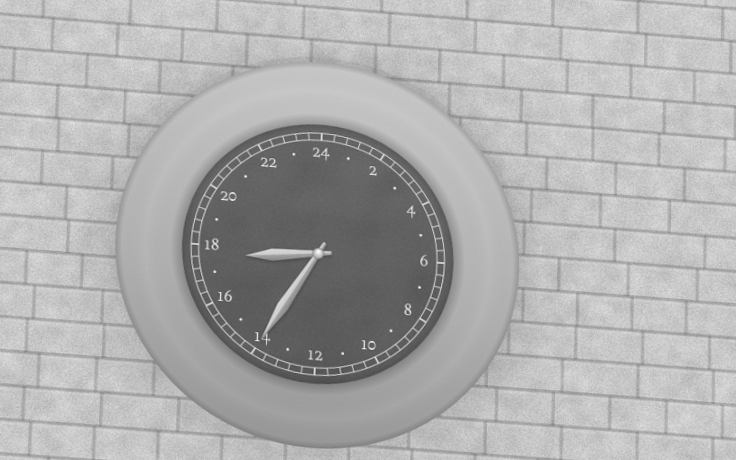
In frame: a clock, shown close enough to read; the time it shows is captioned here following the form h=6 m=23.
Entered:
h=17 m=35
